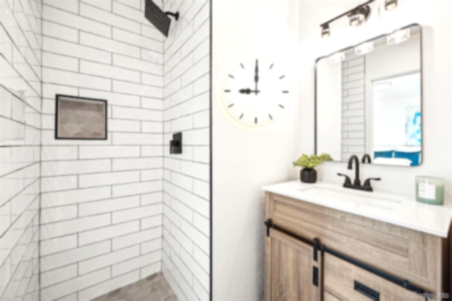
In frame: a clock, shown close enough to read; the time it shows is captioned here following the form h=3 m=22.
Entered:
h=9 m=0
